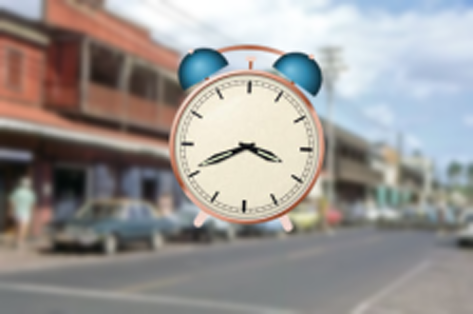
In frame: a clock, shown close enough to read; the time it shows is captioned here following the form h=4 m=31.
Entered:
h=3 m=41
